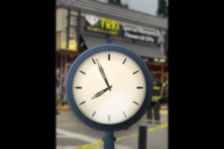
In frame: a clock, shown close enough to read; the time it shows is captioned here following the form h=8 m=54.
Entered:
h=7 m=56
